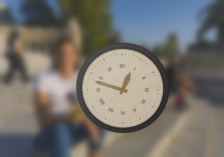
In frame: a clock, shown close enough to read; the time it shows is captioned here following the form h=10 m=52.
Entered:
h=12 m=48
